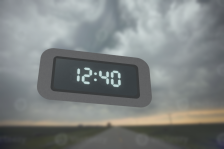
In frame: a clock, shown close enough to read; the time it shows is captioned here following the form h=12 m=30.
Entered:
h=12 m=40
